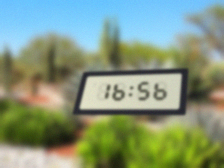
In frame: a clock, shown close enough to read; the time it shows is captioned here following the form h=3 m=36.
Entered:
h=16 m=56
